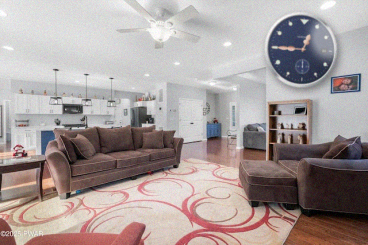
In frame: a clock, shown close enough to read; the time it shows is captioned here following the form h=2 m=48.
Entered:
h=12 m=45
